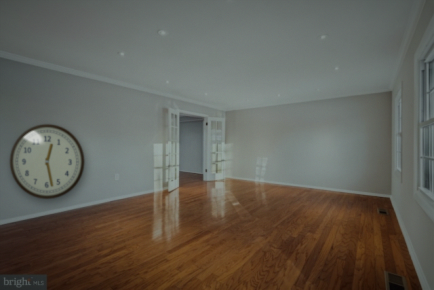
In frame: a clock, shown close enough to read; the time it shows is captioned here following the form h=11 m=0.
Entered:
h=12 m=28
